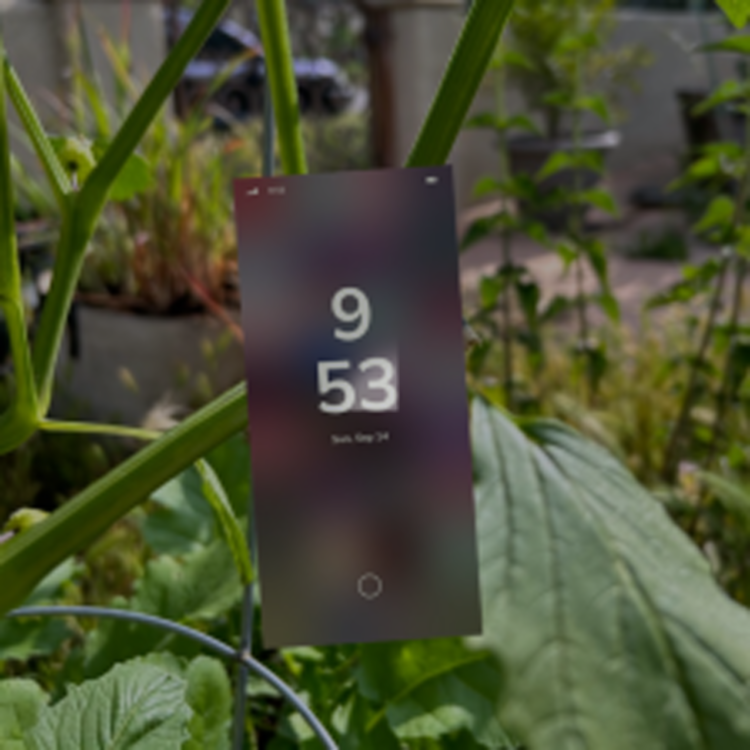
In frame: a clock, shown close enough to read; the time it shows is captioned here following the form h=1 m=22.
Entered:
h=9 m=53
